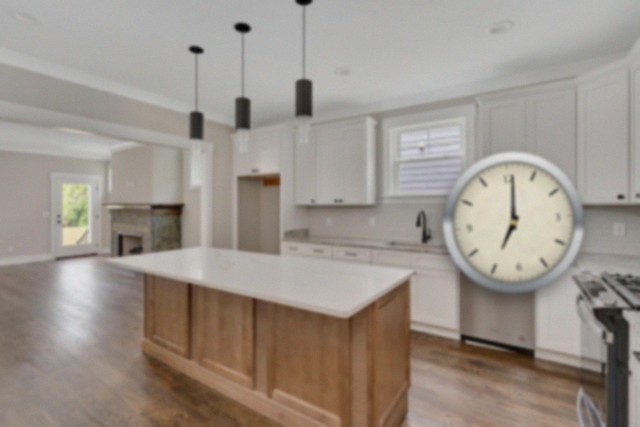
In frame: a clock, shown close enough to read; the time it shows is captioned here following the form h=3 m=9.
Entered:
h=7 m=1
